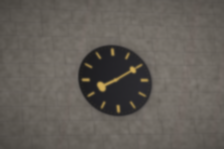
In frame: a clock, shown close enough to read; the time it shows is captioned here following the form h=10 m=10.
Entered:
h=8 m=10
